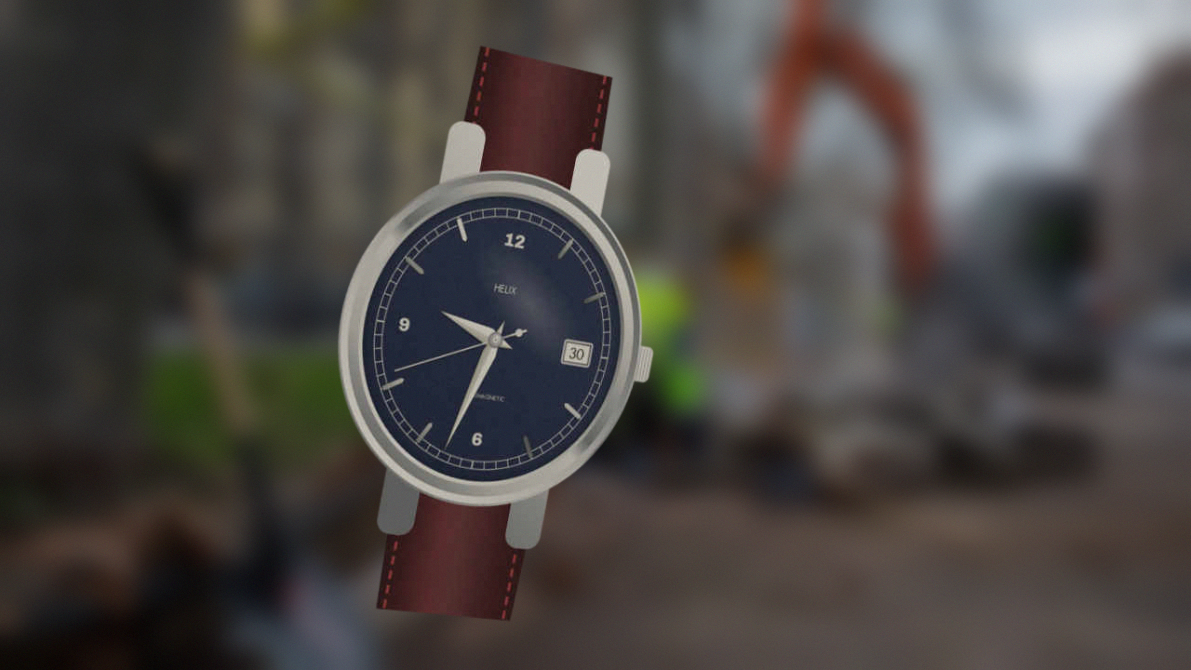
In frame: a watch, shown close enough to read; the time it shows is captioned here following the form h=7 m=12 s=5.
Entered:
h=9 m=32 s=41
